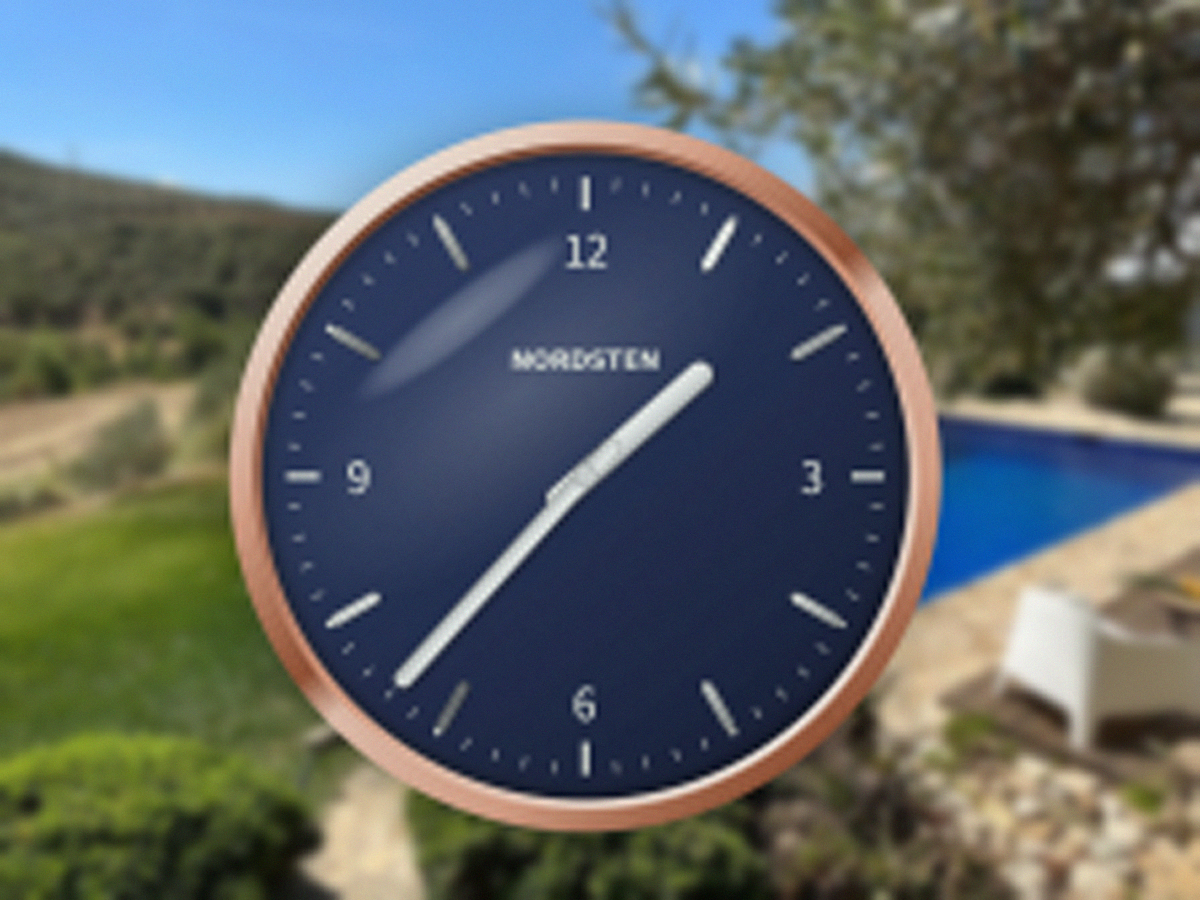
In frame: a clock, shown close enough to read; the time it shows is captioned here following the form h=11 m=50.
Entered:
h=1 m=37
